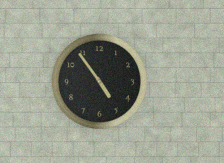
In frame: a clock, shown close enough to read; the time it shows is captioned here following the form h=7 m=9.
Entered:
h=4 m=54
